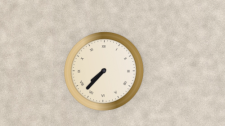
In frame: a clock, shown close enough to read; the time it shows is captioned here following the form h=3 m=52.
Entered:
h=7 m=37
